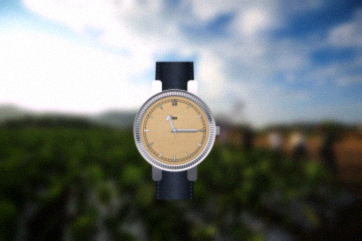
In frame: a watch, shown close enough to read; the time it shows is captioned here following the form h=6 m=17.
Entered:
h=11 m=15
